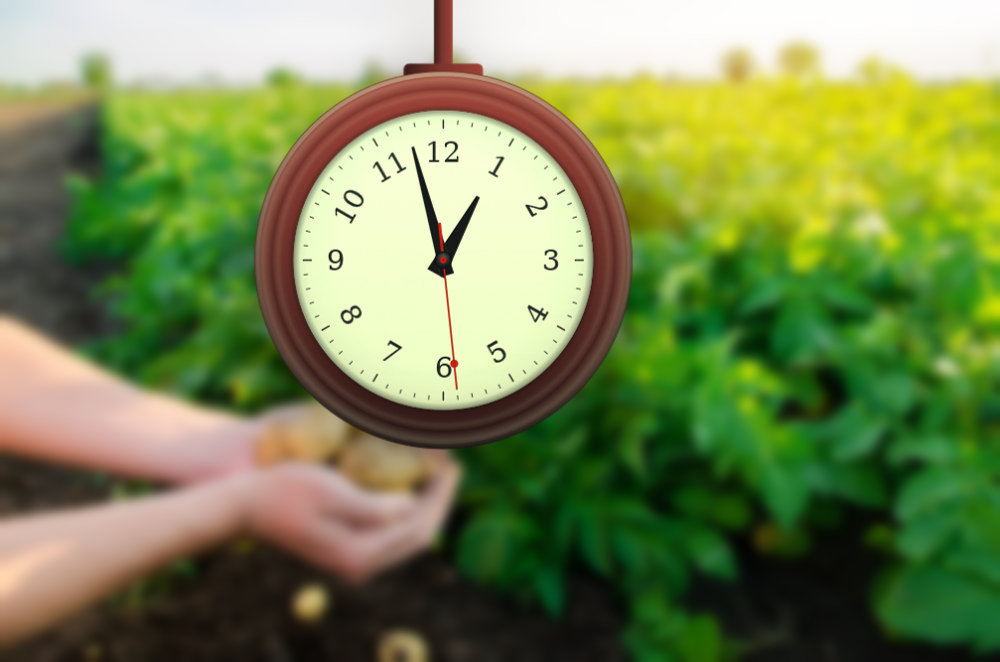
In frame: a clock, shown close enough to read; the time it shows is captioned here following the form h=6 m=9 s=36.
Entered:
h=12 m=57 s=29
